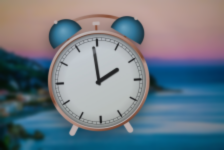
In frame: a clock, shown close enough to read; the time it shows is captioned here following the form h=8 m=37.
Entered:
h=1 m=59
